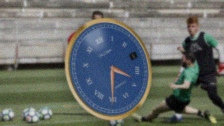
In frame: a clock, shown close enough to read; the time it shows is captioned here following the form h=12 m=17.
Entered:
h=4 m=35
